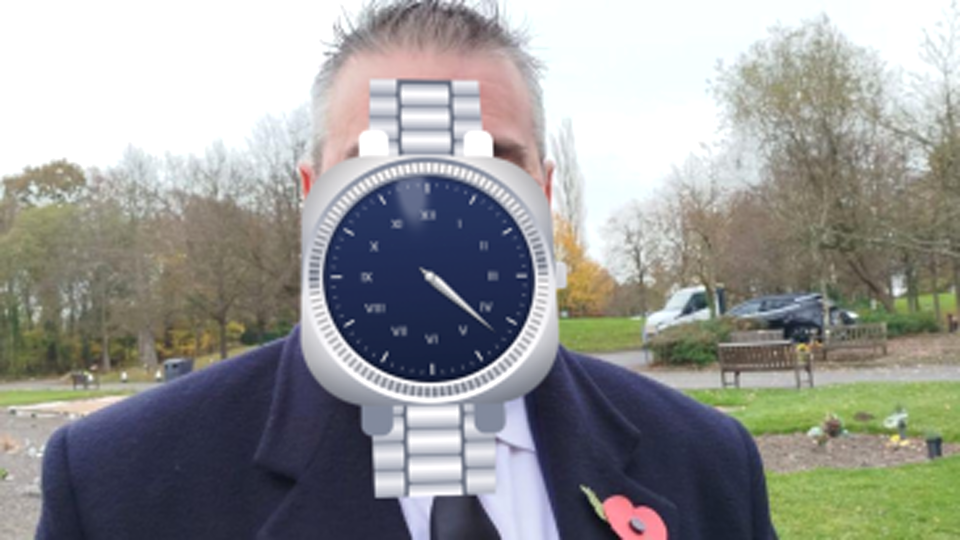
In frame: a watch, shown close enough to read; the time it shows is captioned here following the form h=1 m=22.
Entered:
h=4 m=22
